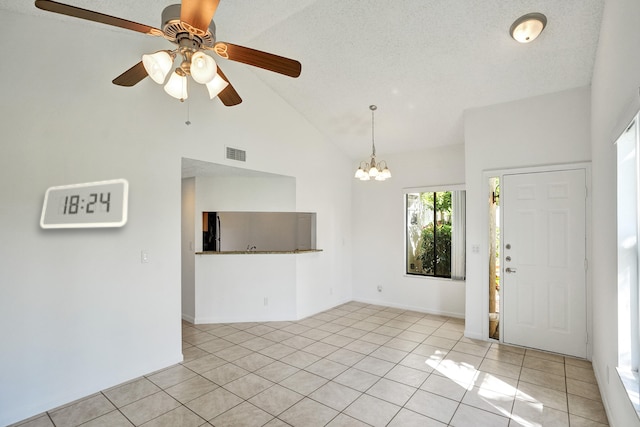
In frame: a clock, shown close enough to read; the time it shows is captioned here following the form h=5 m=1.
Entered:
h=18 m=24
